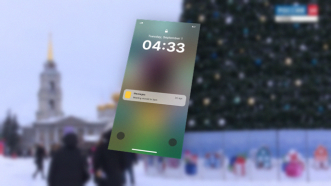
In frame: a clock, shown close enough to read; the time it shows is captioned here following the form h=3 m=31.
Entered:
h=4 m=33
